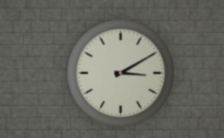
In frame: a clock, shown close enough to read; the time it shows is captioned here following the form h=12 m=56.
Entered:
h=3 m=10
